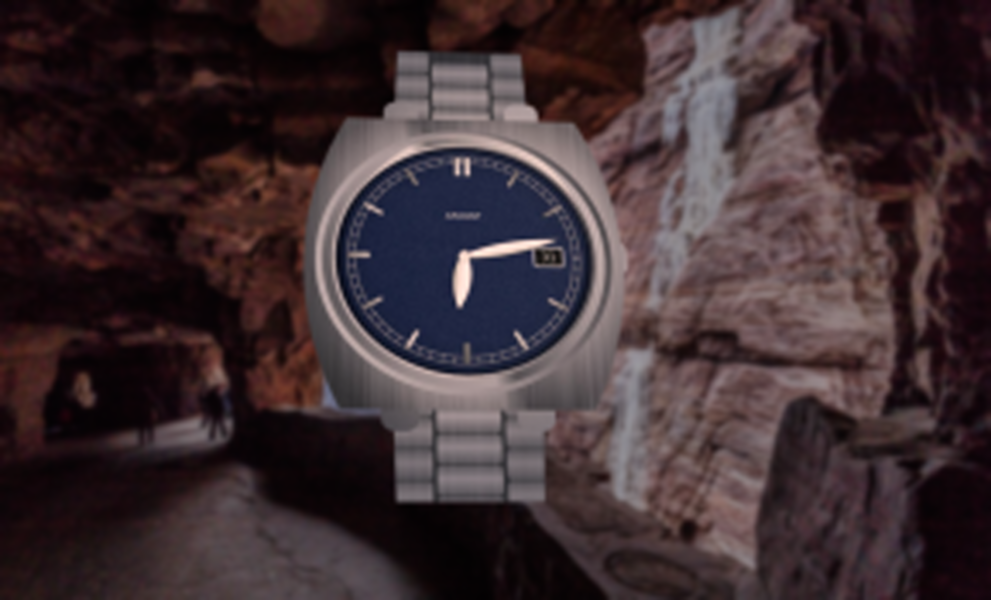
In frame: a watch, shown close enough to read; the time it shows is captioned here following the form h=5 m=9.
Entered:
h=6 m=13
